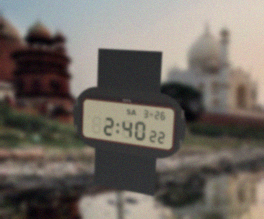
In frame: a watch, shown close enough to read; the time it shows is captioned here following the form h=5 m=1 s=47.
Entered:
h=2 m=40 s=22
